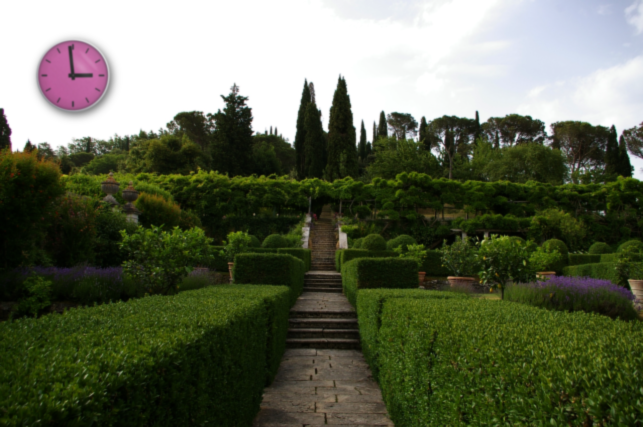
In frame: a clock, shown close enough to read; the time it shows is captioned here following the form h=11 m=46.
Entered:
h=2 m=59
